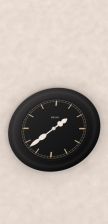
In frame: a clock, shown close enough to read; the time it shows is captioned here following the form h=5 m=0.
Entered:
h=1 m=38
